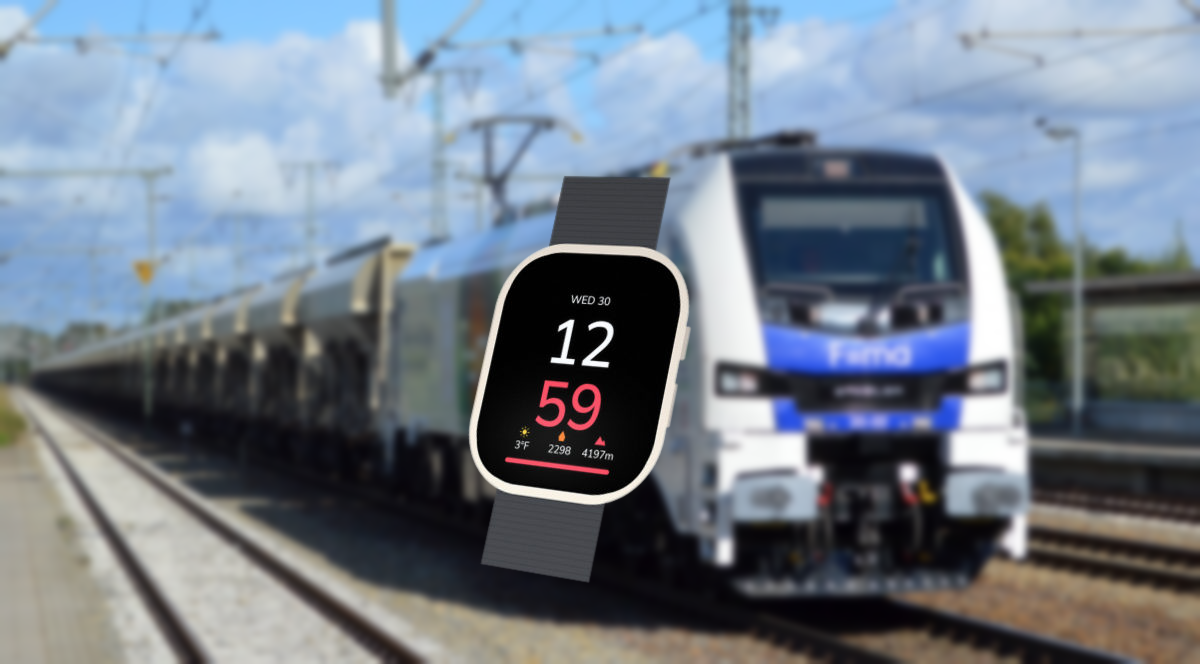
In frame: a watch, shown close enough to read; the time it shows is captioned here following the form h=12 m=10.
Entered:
h=12 m=59
